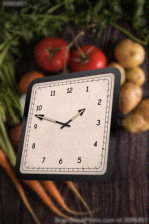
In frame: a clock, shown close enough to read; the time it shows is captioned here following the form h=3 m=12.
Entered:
h=1 m=48
